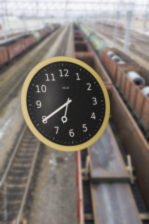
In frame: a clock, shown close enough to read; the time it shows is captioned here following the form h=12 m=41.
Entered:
h=6 m=40
